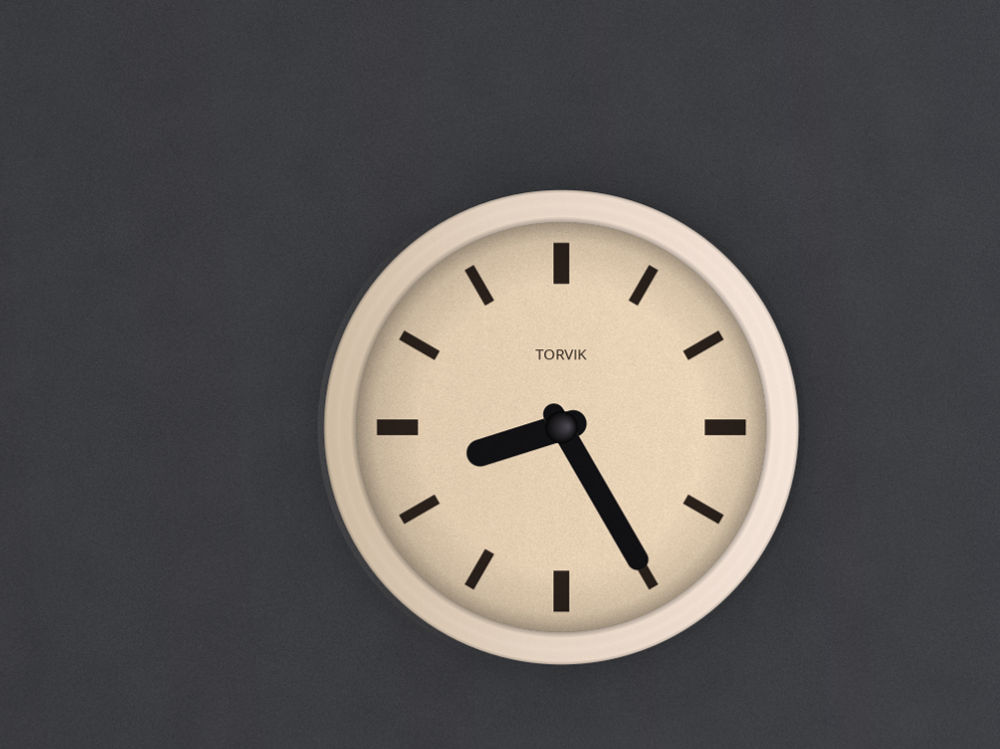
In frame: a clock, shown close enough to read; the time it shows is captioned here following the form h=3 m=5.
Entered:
h=8 m=25
